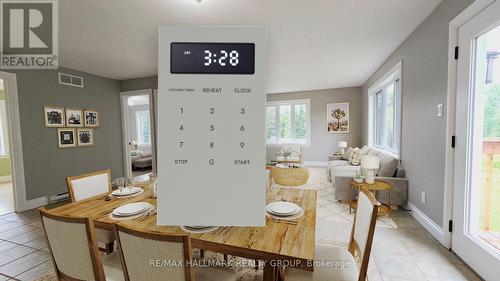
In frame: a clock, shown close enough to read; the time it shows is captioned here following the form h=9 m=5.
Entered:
h=3 m=28
